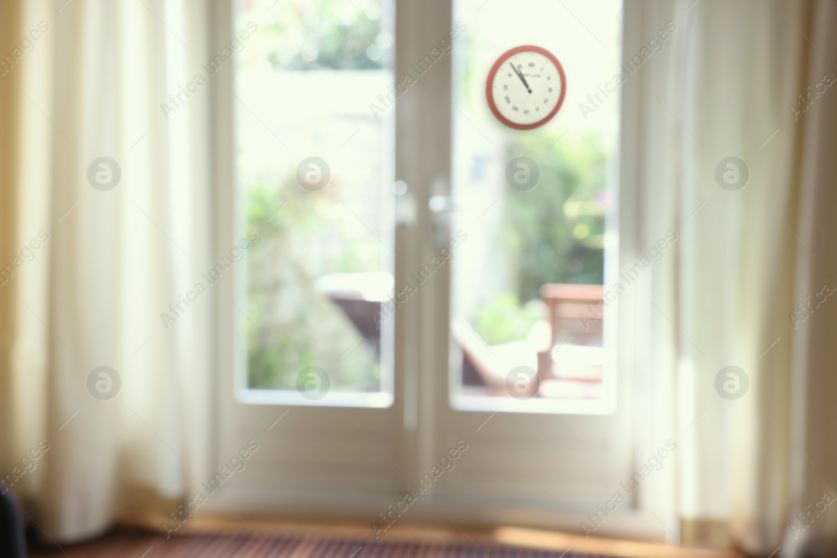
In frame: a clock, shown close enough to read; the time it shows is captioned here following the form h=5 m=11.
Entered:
h=10 m=53
